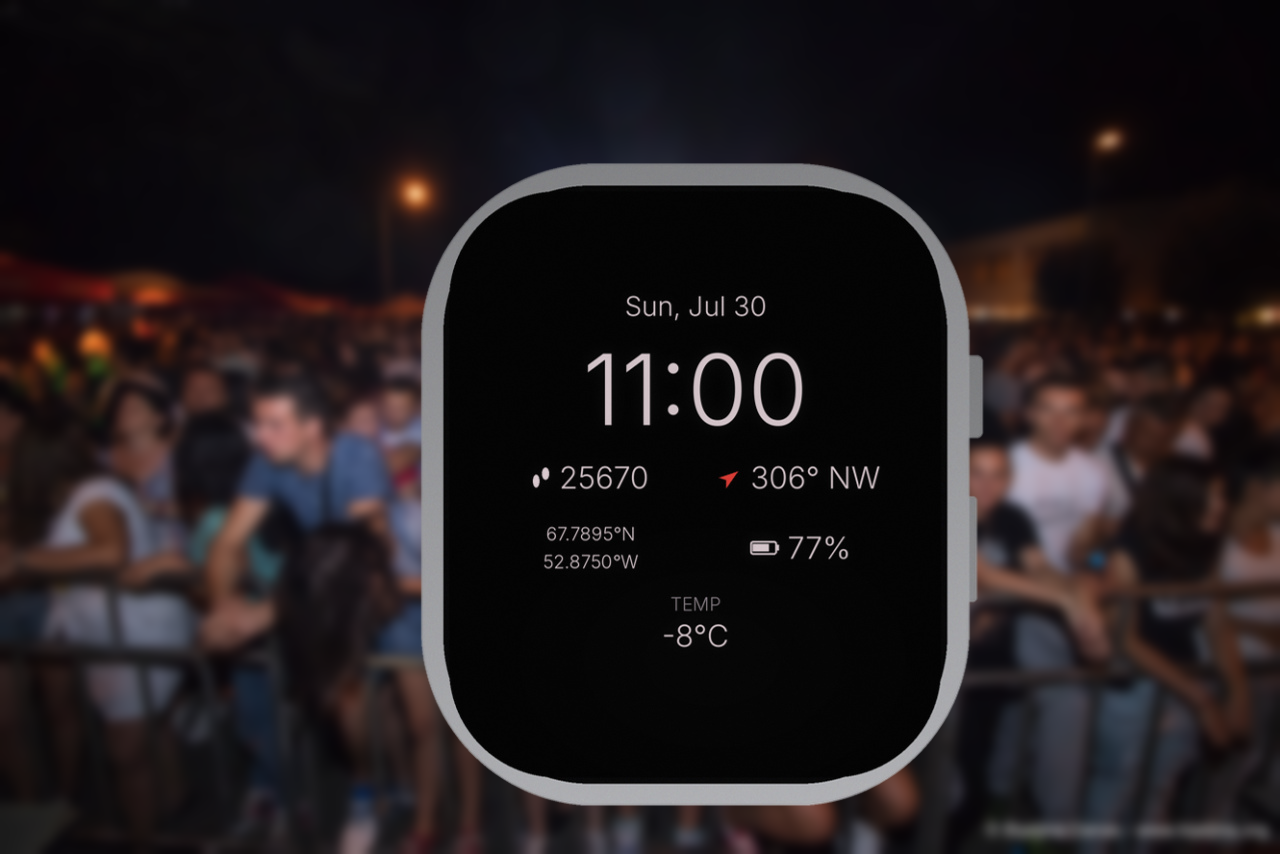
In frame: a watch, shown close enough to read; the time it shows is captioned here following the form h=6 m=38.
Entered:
h=11 m=0
